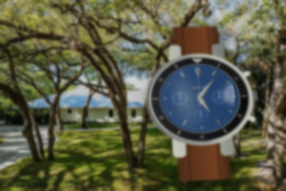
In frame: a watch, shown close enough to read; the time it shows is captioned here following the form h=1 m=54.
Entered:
h=5 m=6
